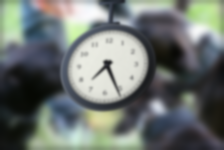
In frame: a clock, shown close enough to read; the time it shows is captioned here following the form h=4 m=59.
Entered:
h=7 m=26
